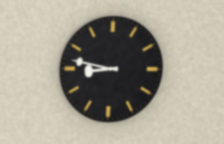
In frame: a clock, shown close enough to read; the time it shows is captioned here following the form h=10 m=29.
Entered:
h=8 m=47
